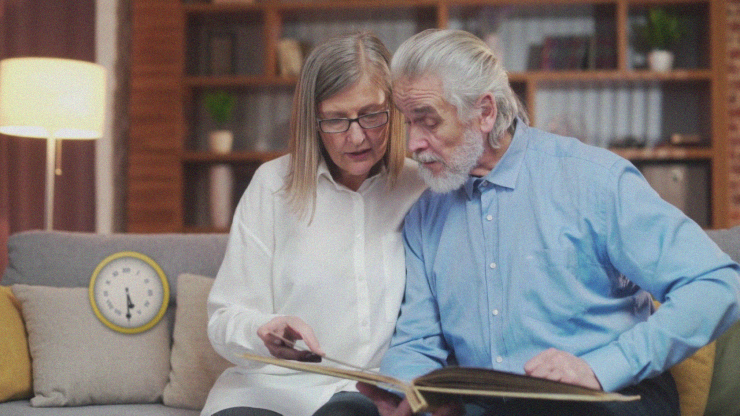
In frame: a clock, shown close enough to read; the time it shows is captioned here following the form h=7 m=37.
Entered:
h=5 m=30
